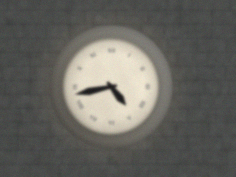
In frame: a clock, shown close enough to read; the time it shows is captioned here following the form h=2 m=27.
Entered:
h=4 m=43
